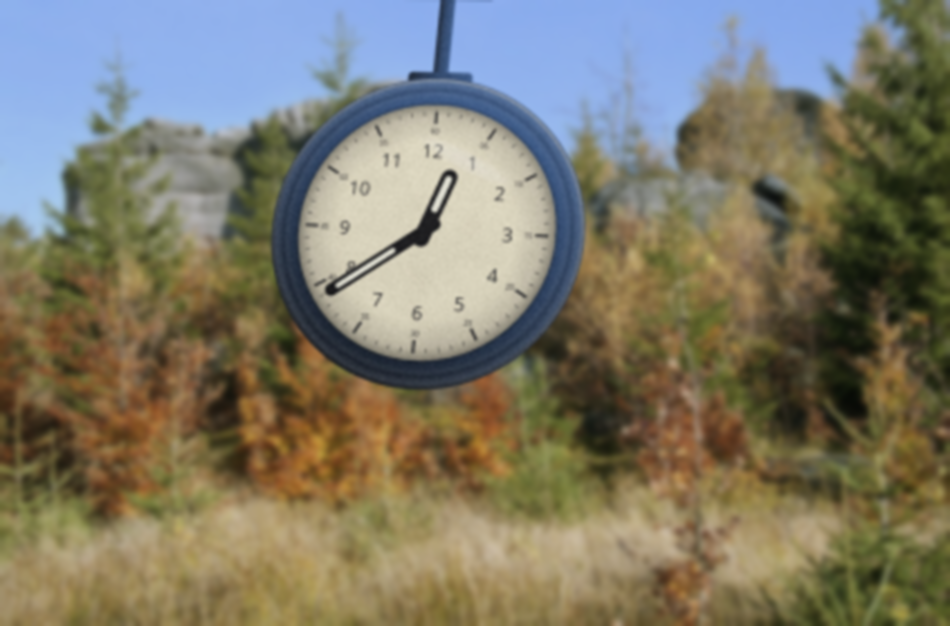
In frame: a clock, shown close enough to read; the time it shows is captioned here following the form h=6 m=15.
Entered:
h=12 m=39
